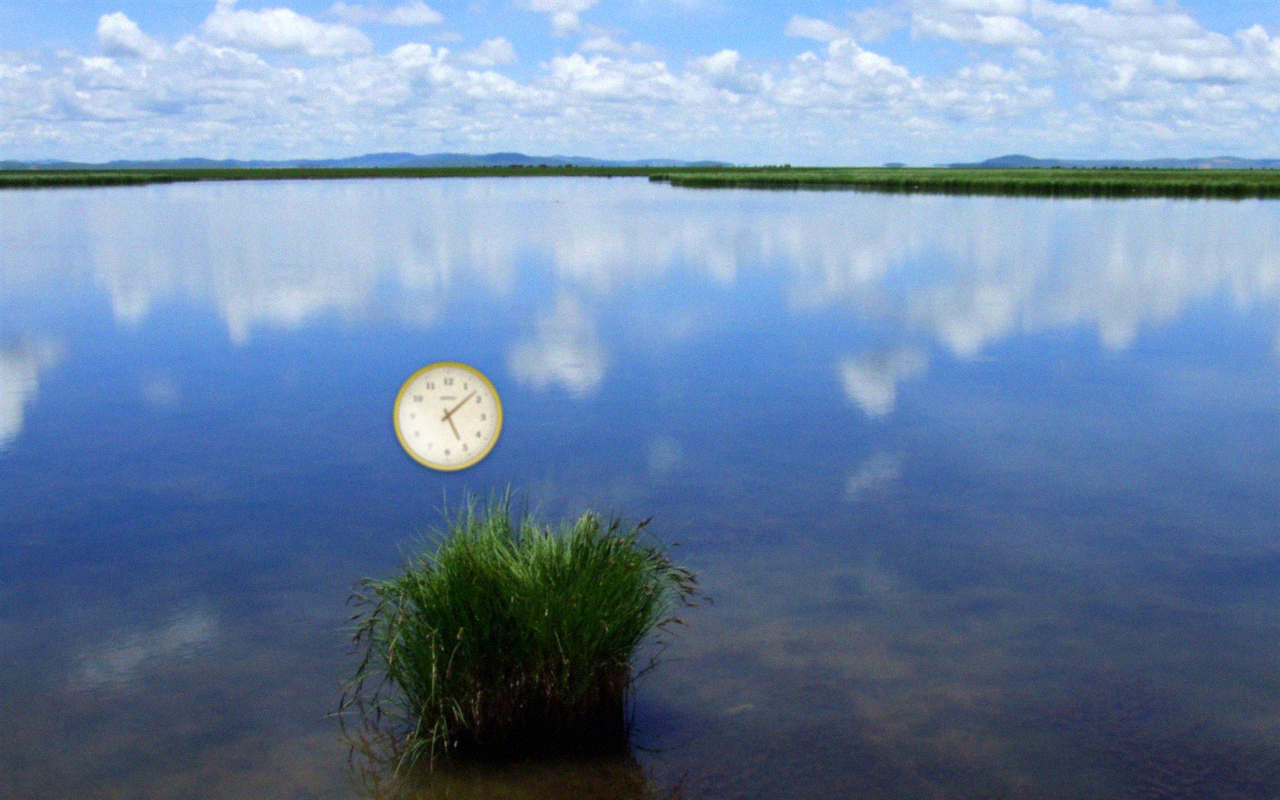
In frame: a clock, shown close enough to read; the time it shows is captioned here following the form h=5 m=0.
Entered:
h=5 m=8
